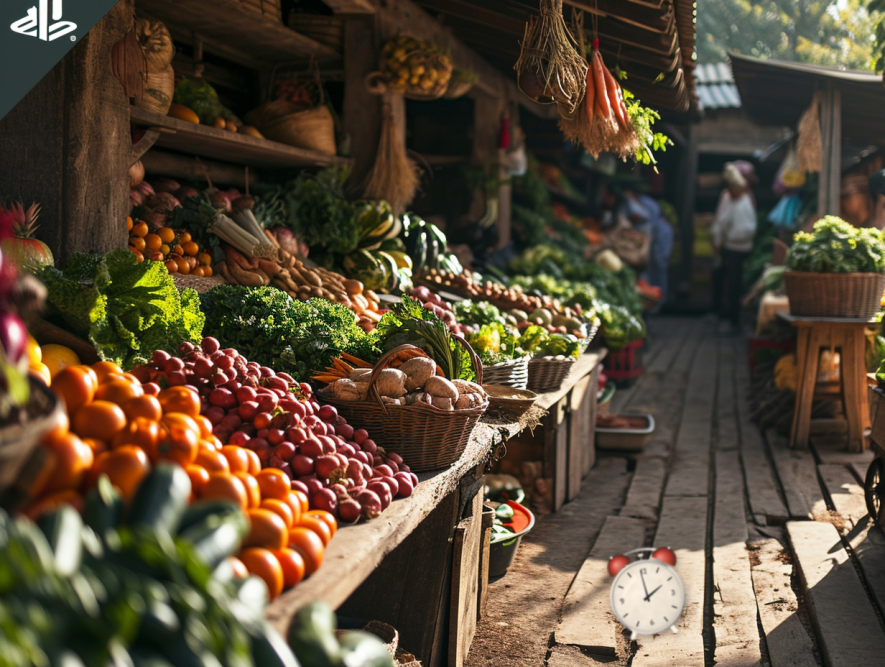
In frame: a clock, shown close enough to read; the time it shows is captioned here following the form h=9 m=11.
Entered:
h=1 m=59
